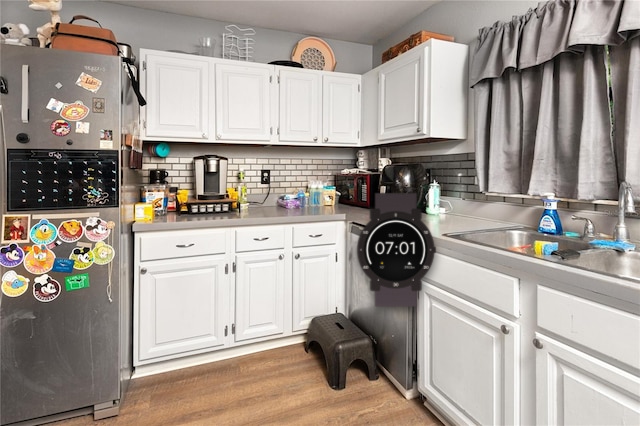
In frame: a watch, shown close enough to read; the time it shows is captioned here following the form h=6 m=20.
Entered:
h=7 m=1
